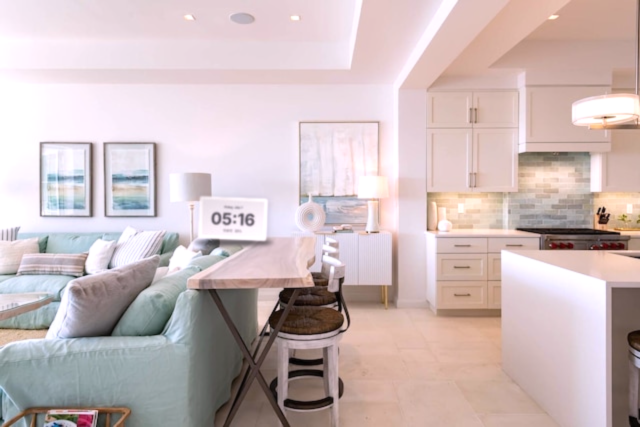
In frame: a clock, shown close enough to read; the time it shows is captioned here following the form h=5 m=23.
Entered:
h=5 m=16
